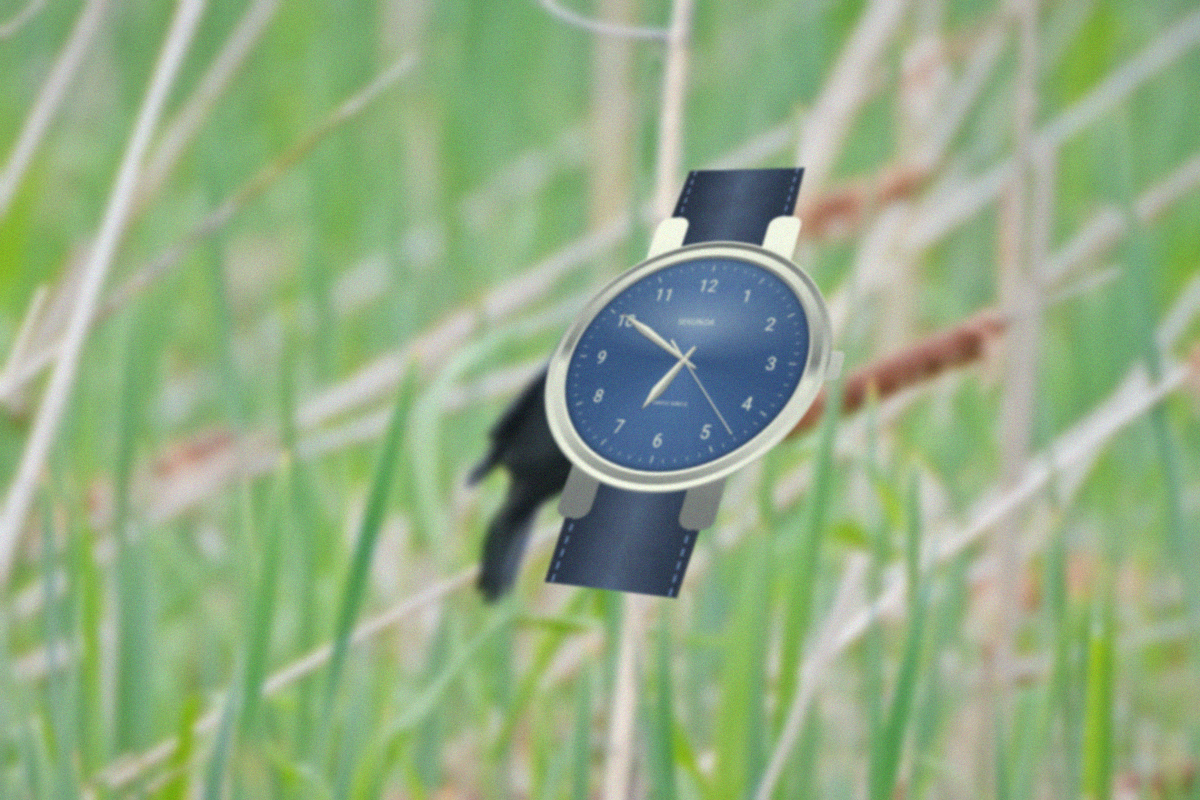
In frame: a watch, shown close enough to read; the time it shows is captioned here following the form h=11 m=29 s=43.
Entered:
h=6 m=50 s=23
